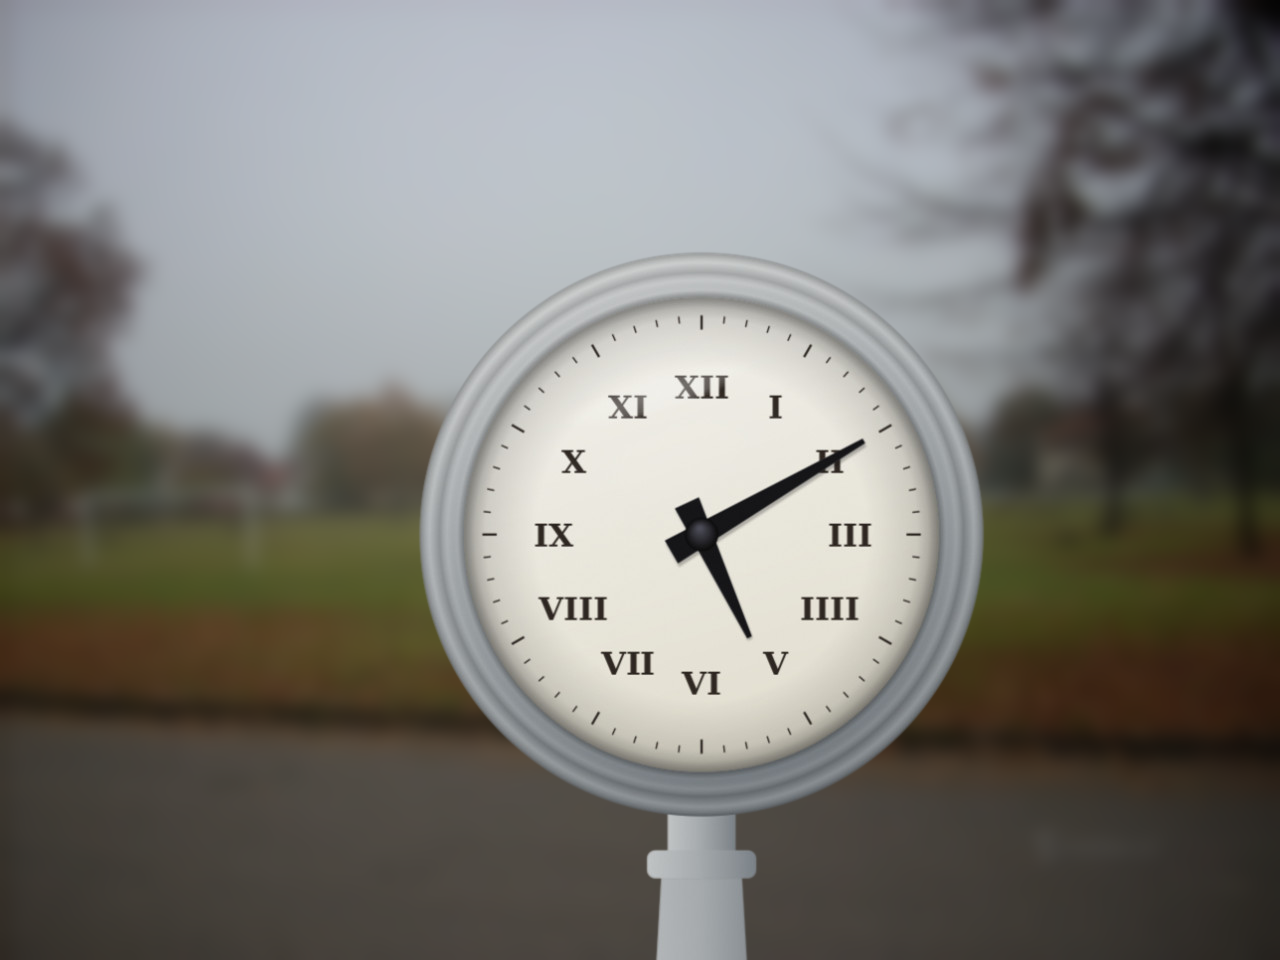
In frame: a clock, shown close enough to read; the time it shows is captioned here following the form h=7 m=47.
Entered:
h=5 m=10
